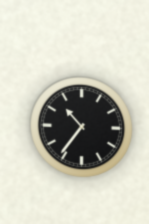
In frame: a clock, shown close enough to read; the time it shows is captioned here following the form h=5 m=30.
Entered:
h=10 m=36
